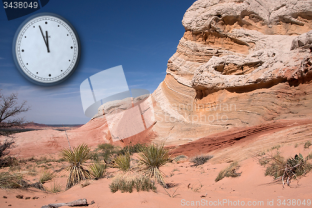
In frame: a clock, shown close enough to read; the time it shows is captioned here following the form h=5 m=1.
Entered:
h=11 m=57
